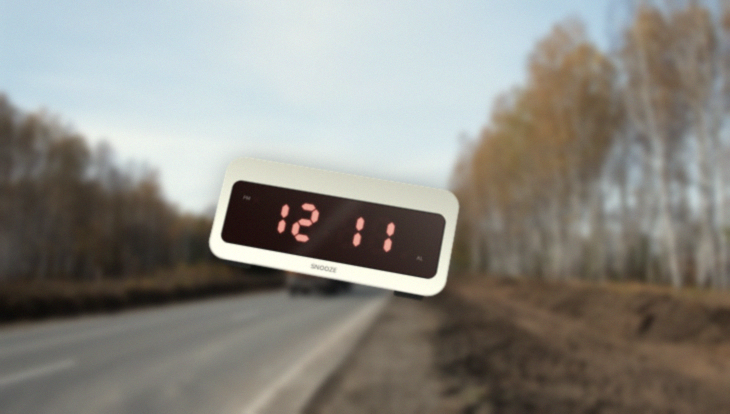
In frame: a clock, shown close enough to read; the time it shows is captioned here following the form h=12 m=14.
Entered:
h=12 m=11
